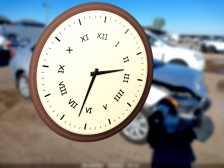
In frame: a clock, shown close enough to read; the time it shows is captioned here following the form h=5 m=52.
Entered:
h=2 m=32
